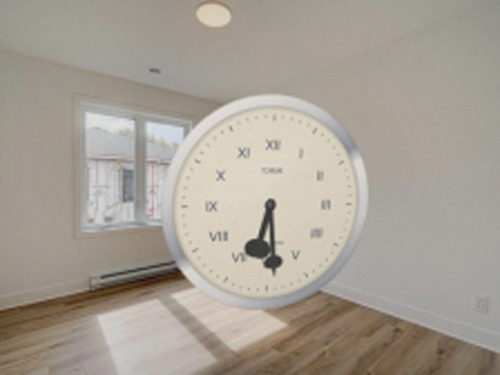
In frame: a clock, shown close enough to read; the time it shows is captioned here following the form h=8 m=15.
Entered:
h=6 m=29
